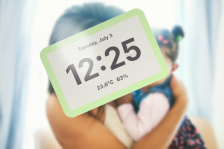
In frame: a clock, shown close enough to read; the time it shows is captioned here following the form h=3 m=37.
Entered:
h=12 m=25
